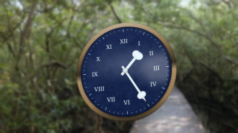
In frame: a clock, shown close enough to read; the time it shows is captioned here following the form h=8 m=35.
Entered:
h=1 m=25
